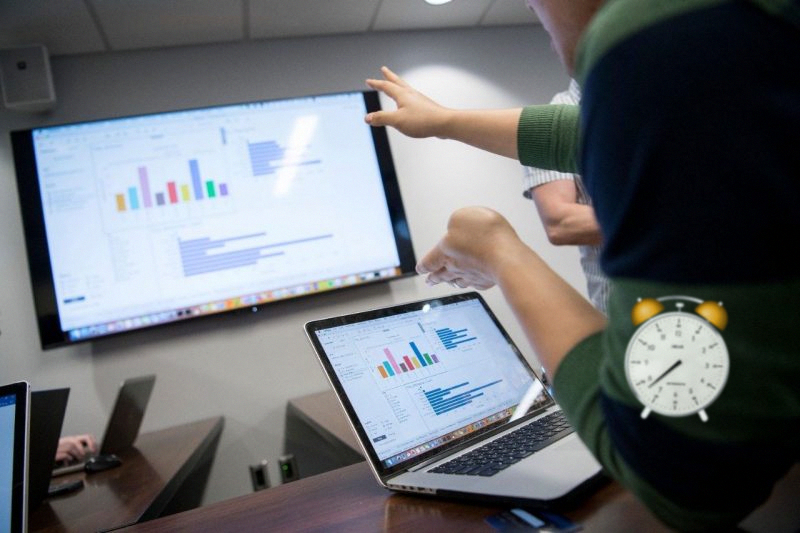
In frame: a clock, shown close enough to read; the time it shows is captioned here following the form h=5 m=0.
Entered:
h=7 m=38
